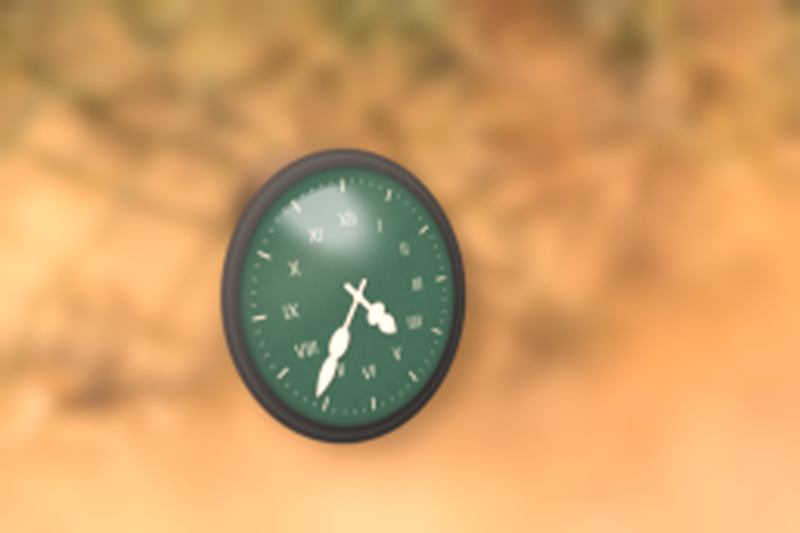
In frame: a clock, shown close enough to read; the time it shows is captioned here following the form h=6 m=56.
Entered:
h=4 m=36
